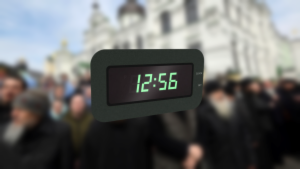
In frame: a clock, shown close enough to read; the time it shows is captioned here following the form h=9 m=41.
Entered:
h=12 m=56
